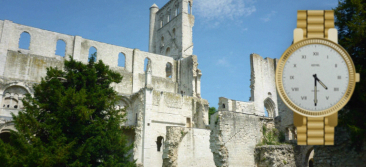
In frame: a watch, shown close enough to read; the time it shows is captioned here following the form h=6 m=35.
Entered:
h=4 m=30
